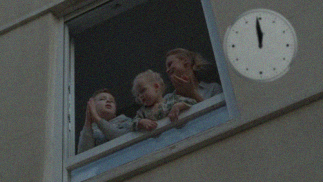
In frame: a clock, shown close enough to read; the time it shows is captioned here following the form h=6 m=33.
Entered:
h=11 m=59
